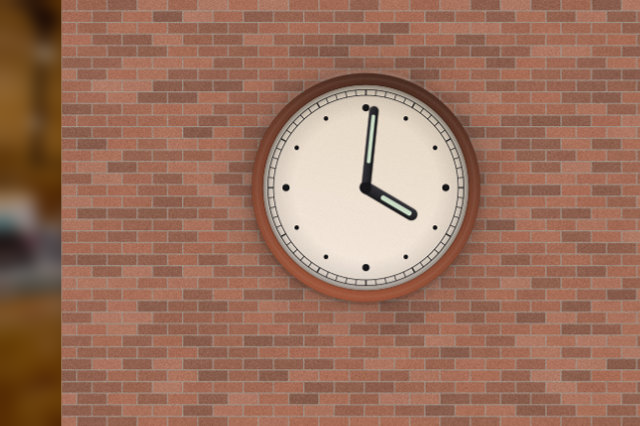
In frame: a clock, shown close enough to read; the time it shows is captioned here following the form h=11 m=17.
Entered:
h=4 m=1
